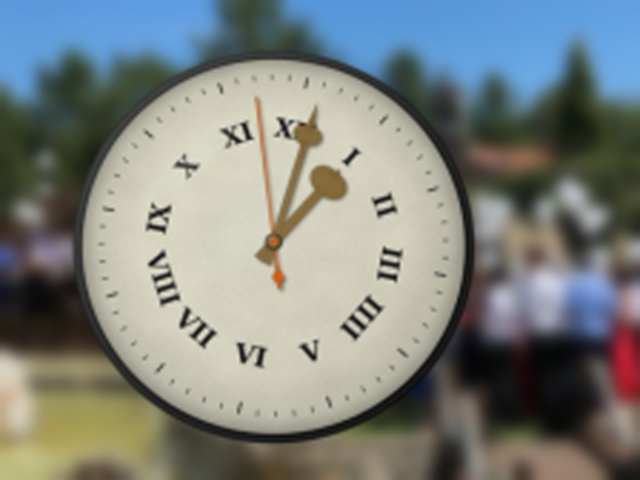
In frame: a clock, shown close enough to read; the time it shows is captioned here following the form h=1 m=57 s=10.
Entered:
h=1 m=0 s=57
